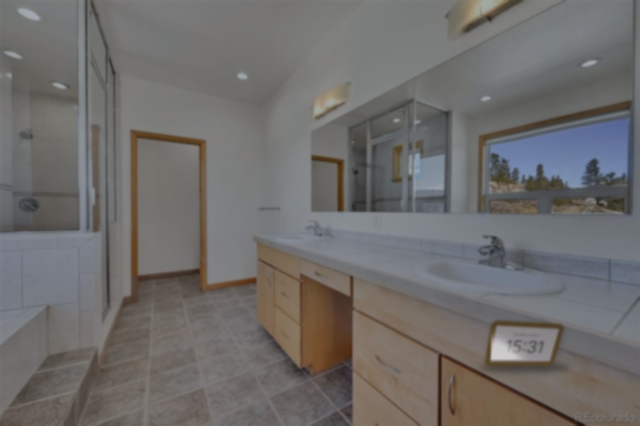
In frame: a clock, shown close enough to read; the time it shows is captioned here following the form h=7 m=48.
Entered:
h=15 m=31
